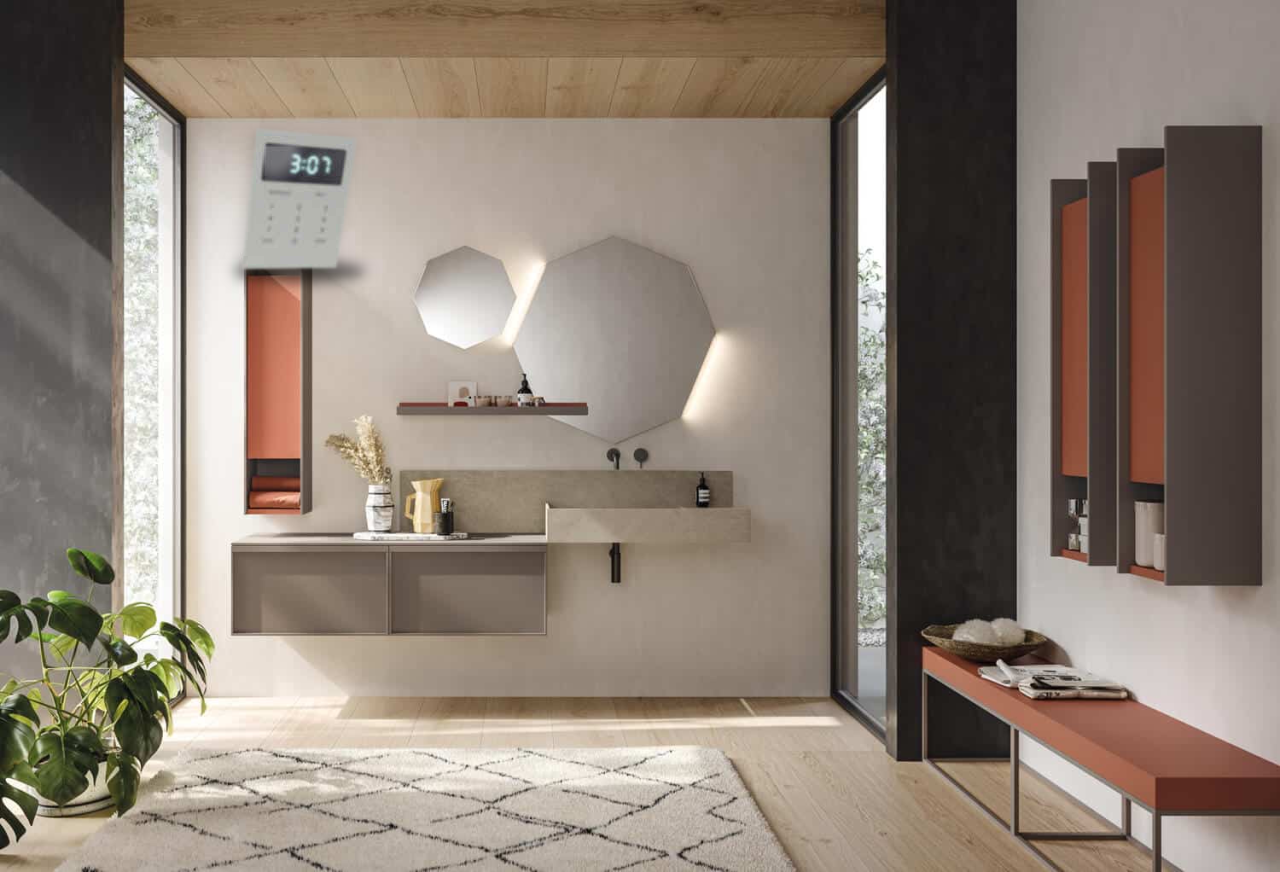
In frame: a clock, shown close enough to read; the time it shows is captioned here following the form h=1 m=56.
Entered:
h=3 m=7
